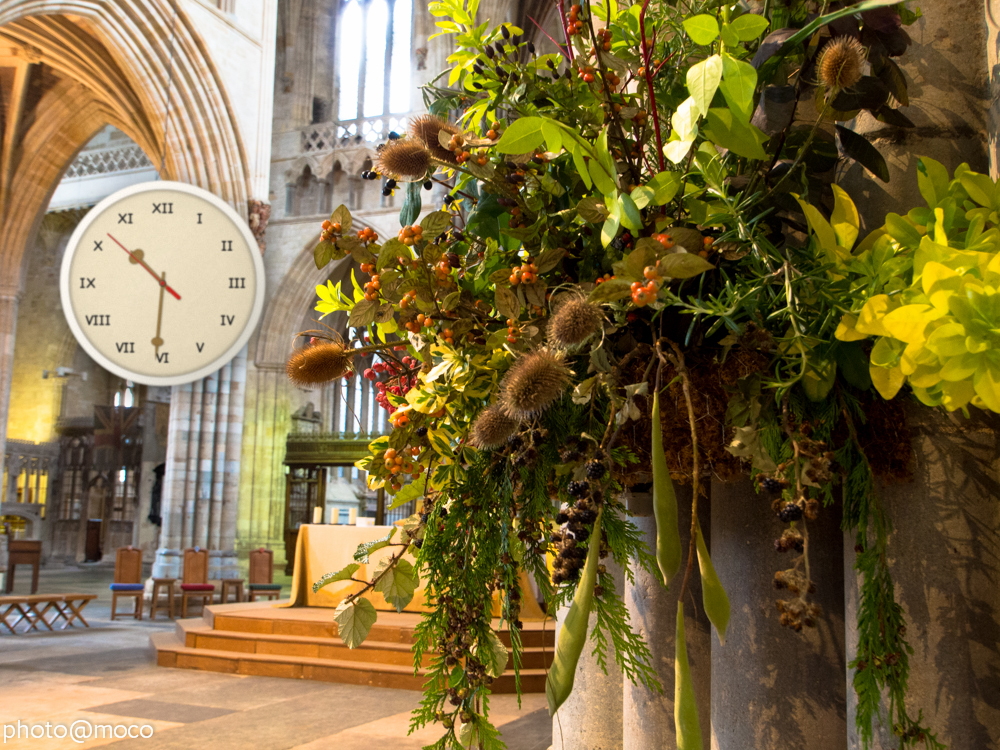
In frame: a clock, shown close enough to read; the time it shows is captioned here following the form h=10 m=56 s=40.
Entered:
h=10 m=30 s=52
